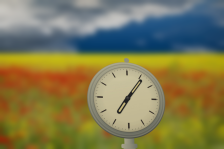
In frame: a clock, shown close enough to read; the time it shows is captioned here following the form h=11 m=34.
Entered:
h=7 m=6
